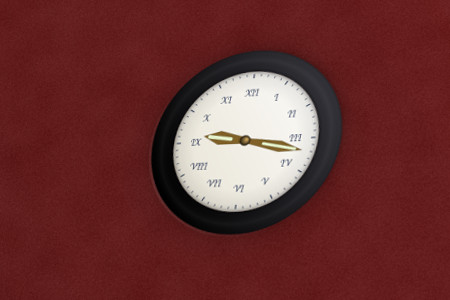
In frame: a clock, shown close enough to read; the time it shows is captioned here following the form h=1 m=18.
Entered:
h=9 m=17
